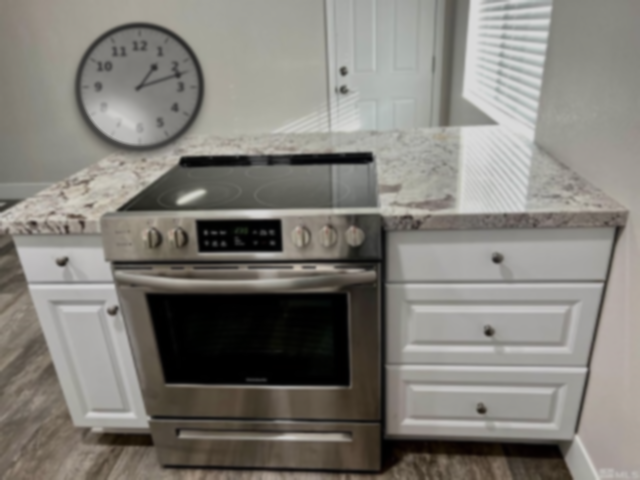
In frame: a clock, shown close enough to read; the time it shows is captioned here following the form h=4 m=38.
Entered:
h=1 m=12
